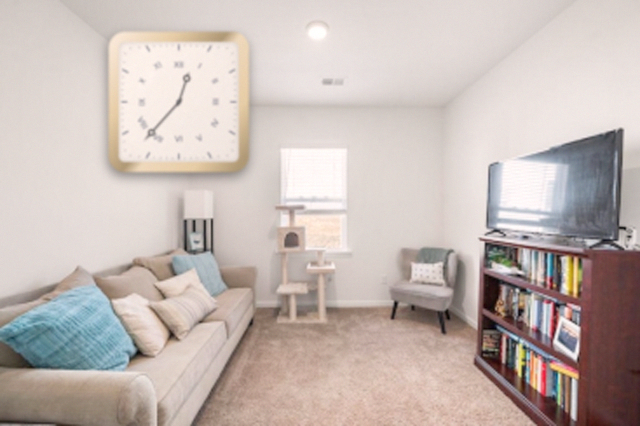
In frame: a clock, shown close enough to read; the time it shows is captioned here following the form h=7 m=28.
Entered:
h=12 m=37
